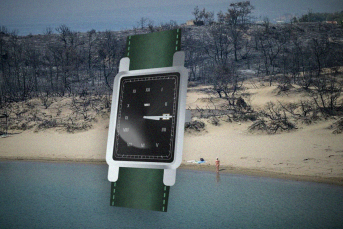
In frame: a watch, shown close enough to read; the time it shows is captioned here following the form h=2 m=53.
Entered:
h=3 m=15
